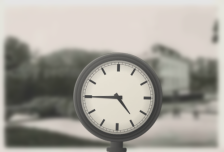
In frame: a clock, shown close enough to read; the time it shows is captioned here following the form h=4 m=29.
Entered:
h=4 m=45
